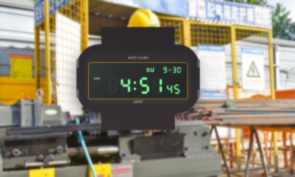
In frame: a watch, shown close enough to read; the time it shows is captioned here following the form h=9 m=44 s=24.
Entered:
h=4 m=51 s=45
